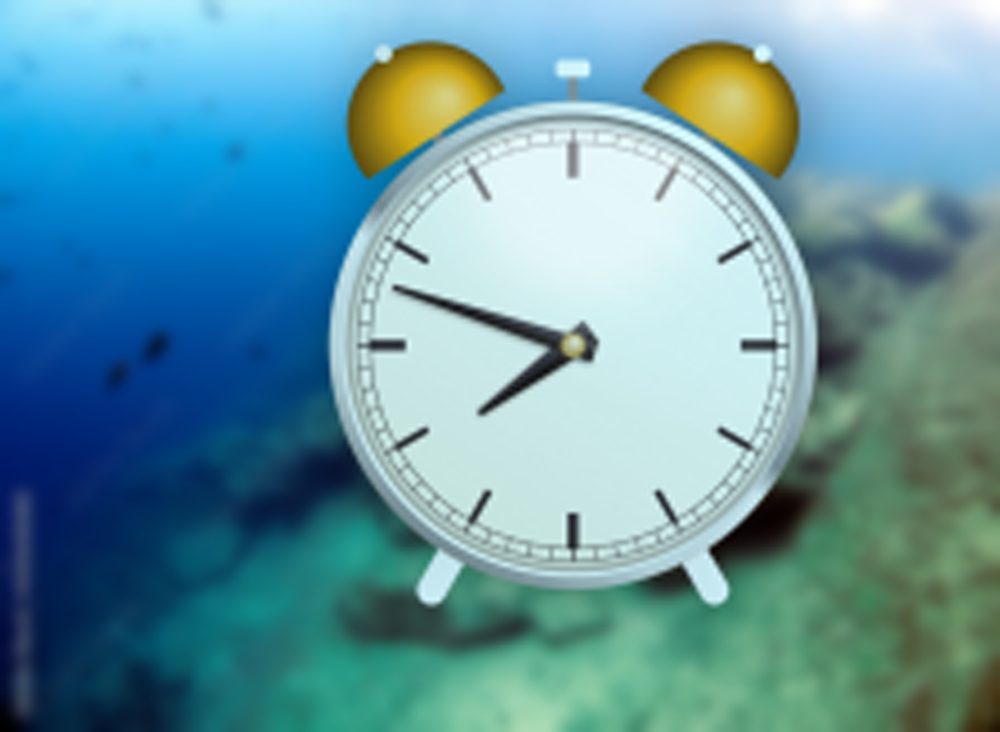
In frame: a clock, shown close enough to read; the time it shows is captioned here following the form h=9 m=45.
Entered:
h=7 m=48
